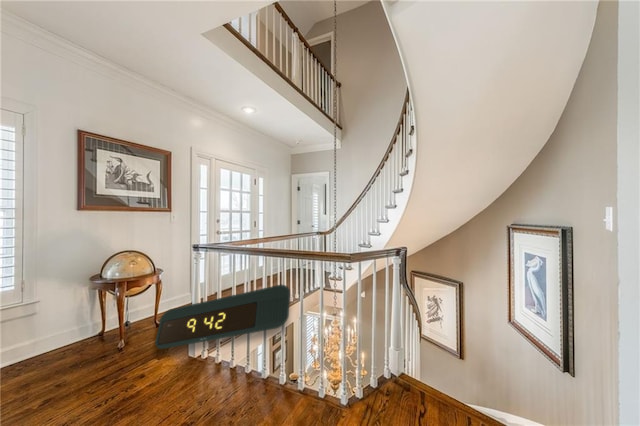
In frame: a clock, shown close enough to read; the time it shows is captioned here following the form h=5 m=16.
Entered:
h=9 m=42
